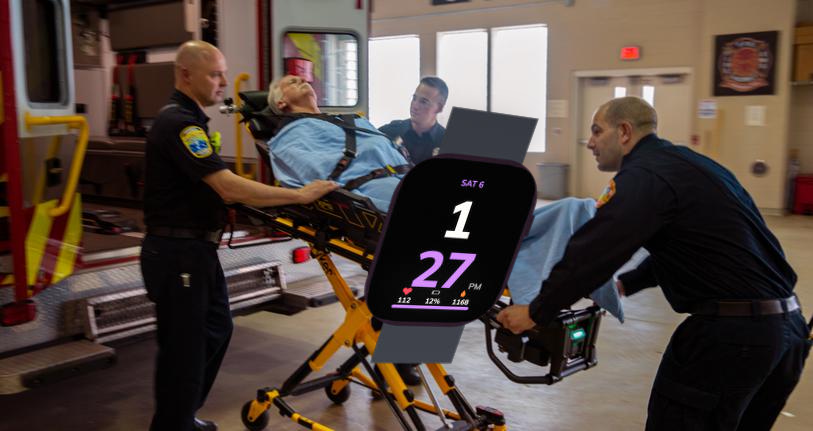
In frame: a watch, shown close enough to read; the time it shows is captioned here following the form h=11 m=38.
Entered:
h=1 m=27
